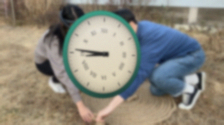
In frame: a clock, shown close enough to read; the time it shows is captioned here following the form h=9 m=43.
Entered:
h=8 m=46
